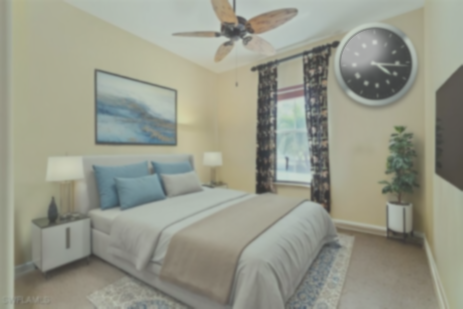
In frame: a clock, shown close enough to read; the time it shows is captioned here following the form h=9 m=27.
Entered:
h=4 m=16
